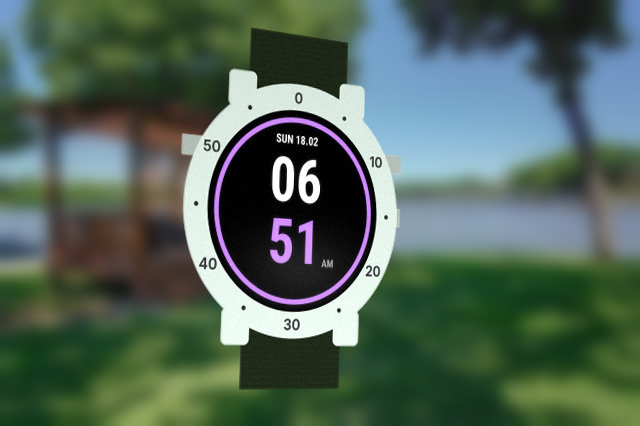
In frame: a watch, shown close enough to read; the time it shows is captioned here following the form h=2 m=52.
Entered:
h=6 m=51
